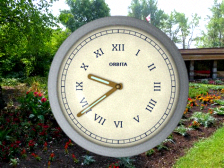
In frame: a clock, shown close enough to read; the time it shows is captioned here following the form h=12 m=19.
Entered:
h=9 m=39
